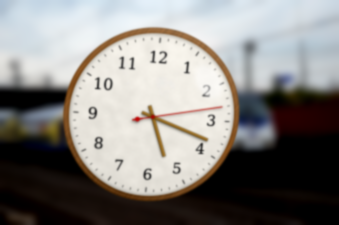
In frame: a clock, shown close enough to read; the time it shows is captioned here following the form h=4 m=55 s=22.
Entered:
h=5 m=18 s=13
